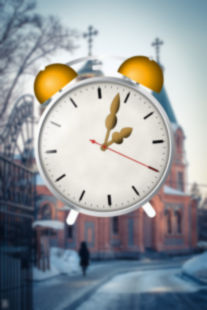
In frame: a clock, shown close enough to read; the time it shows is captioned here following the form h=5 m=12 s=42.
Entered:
h=2 m=3 s=20
